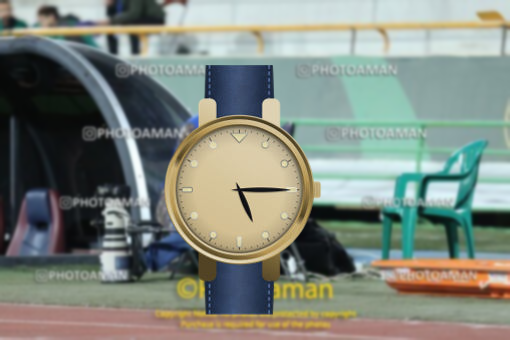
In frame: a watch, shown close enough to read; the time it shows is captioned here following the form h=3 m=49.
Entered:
h=5 m=15
